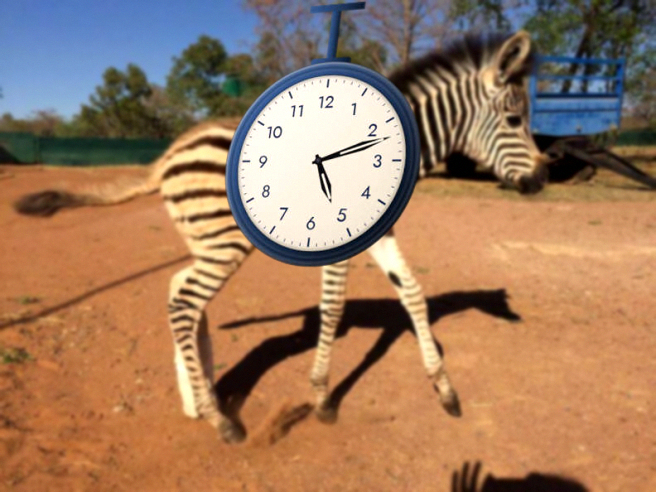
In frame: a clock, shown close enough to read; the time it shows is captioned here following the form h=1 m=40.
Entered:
h=5 m=12
